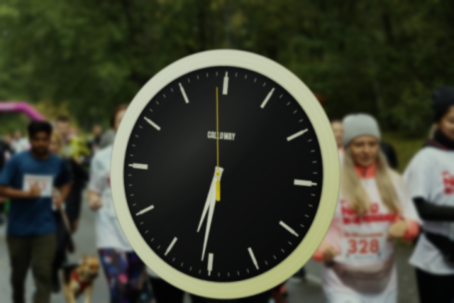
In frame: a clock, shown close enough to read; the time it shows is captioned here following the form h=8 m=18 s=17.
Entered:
h=6 m=30 s=59
